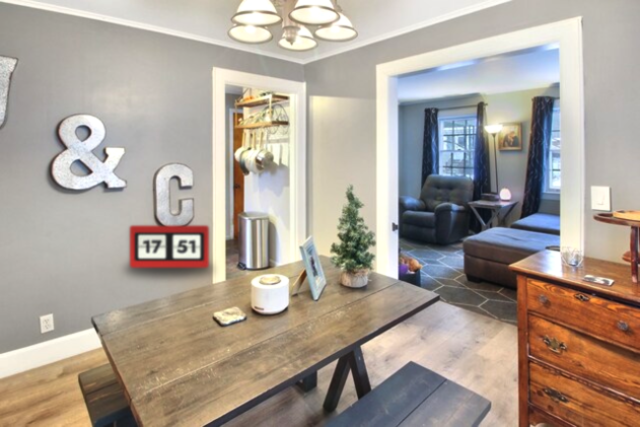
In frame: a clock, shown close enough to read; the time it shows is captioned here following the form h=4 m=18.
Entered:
h=17 m=51
